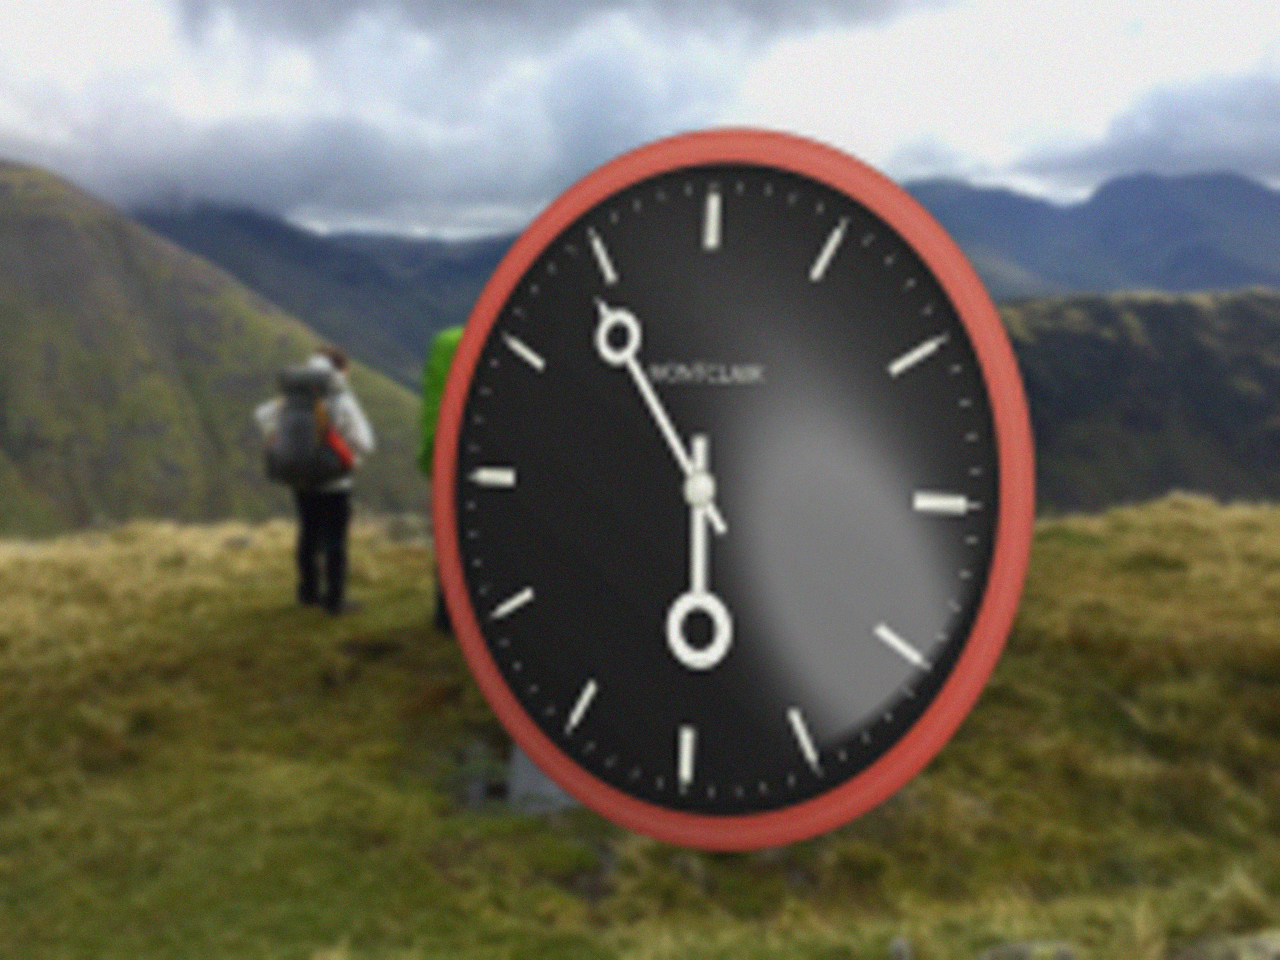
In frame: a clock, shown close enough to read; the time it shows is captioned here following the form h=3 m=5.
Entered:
h=5 m=54
